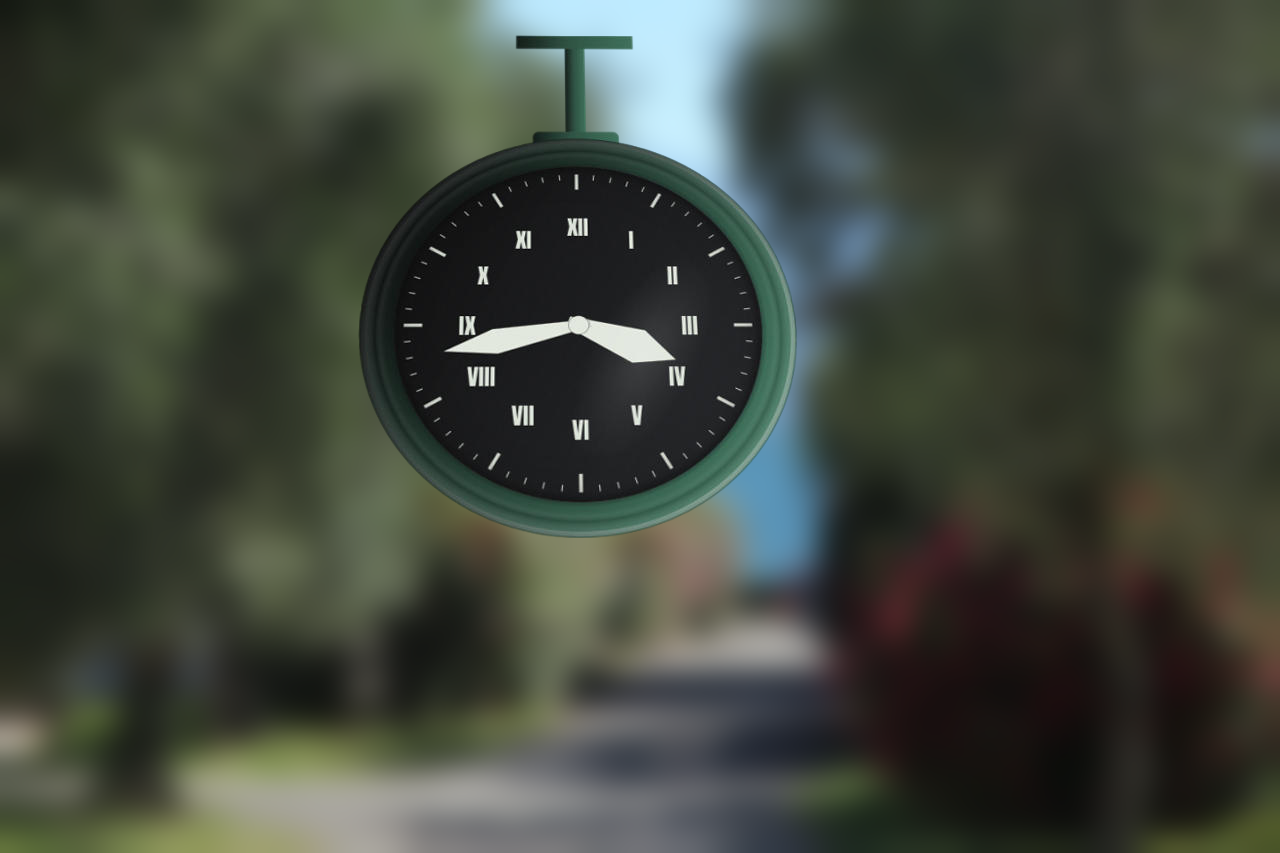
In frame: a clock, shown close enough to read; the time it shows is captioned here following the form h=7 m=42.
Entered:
h=3 m=43
